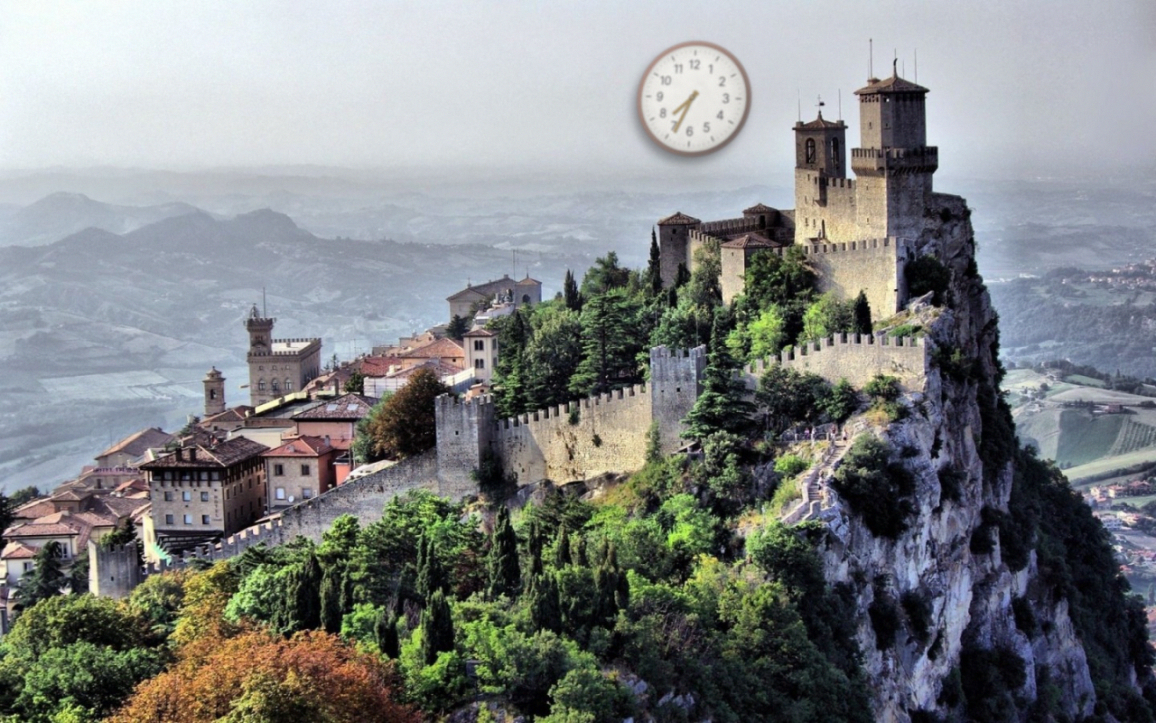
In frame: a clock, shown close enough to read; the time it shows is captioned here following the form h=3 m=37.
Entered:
h=7 m=34
